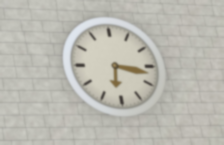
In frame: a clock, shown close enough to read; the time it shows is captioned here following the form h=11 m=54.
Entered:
h=6 m=17
